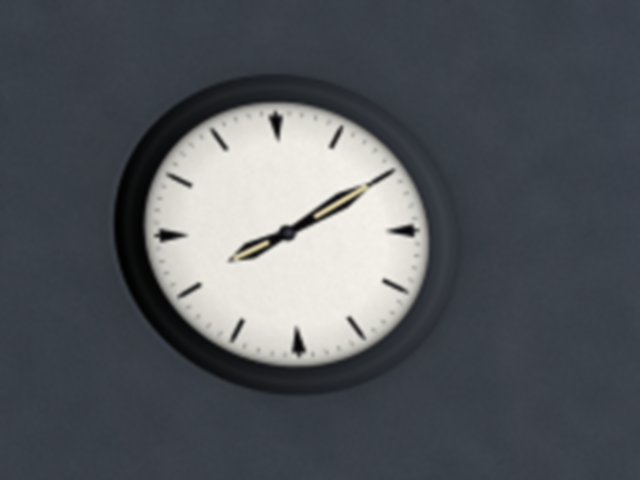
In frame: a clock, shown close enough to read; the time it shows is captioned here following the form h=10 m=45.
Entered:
h=8 m=10
